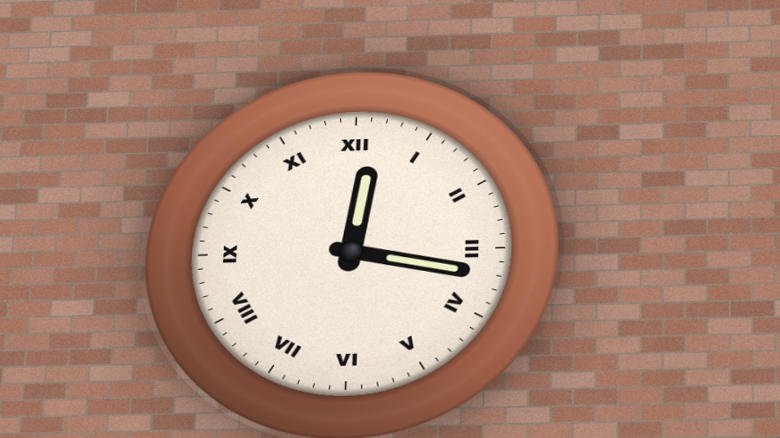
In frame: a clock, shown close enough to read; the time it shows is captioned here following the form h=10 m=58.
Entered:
h=12 m=17
